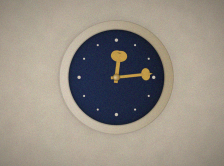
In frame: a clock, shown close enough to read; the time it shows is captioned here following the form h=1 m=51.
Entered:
h=12 m=14
